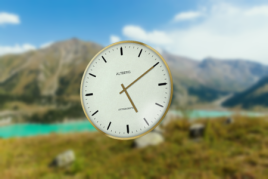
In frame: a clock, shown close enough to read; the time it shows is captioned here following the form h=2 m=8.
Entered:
h=5 m=10
